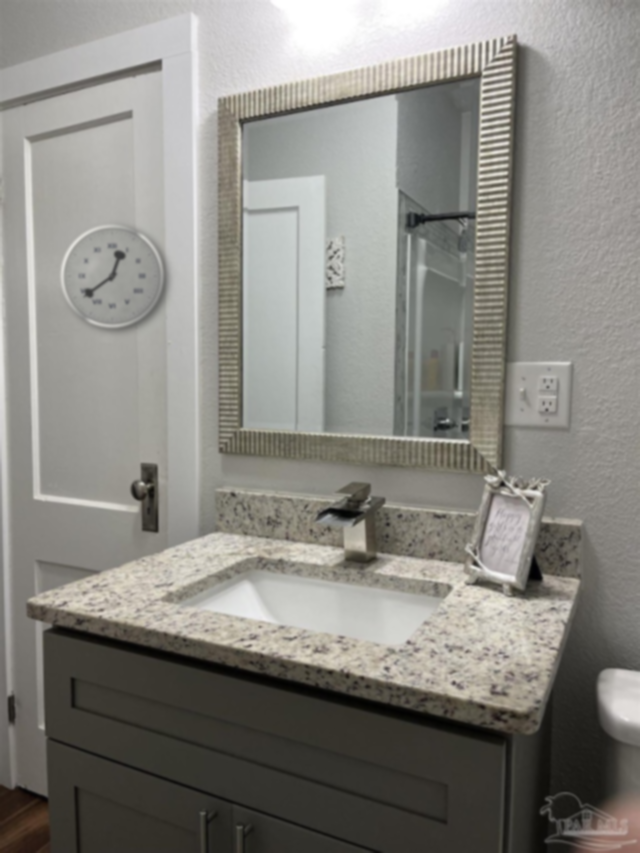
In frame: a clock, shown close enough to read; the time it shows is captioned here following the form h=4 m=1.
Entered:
h=12 m=39
